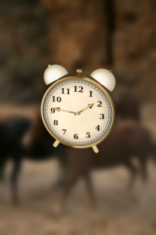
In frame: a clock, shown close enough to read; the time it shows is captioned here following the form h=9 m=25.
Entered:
h=1 m=46
